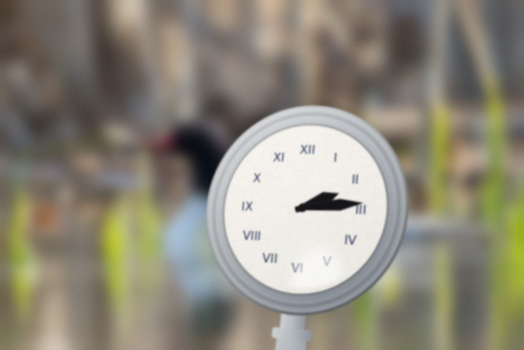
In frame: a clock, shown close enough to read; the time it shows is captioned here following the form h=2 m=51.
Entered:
h=2 m=14
